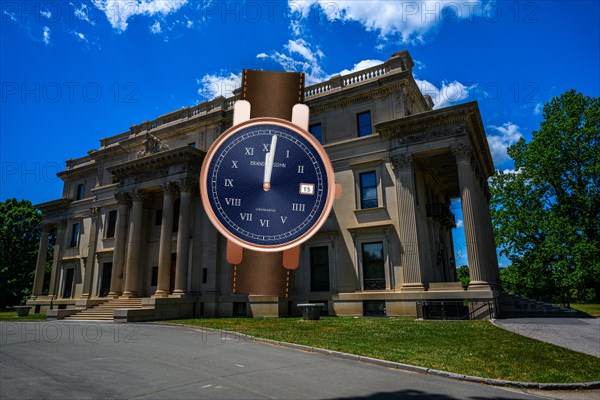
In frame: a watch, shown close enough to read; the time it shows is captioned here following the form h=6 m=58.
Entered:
h=12 m=1
